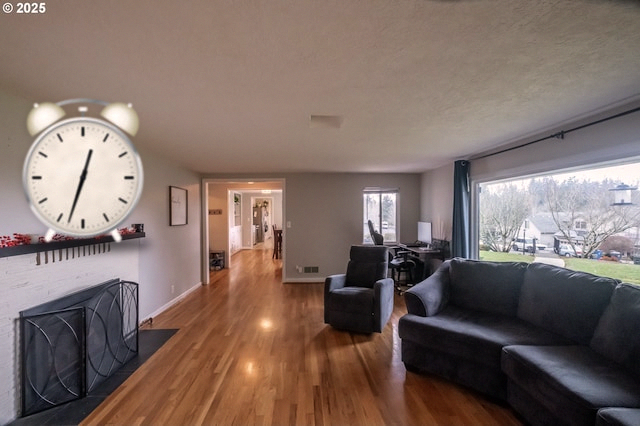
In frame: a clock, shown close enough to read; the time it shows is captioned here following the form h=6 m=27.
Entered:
h=12 m=33
